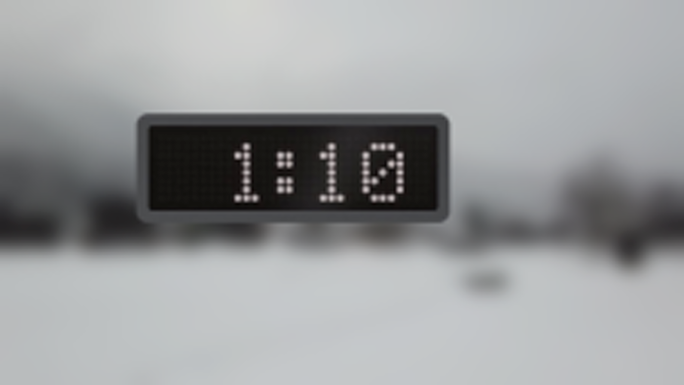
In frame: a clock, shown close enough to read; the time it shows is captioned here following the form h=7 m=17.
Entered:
h=1 m=10
